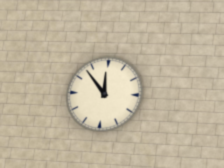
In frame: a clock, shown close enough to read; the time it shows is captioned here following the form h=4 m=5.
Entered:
h=11 m=53
